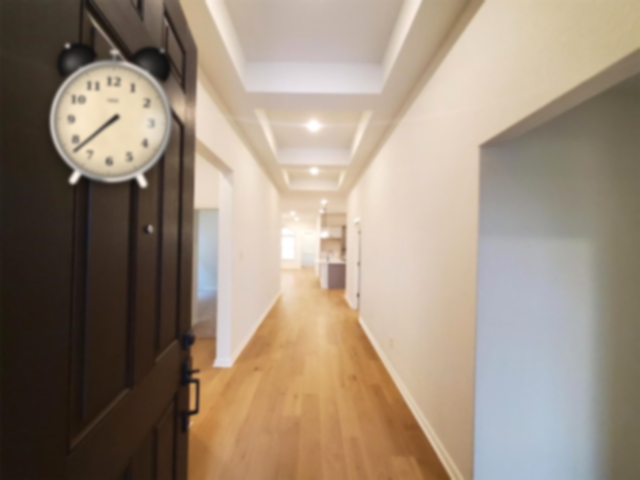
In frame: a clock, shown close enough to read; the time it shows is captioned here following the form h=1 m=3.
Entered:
h=7 m=38
